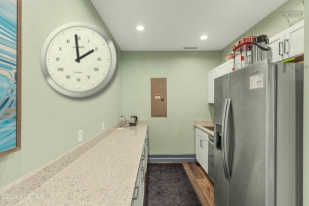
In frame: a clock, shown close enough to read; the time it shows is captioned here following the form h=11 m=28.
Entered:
h=1 m=59
